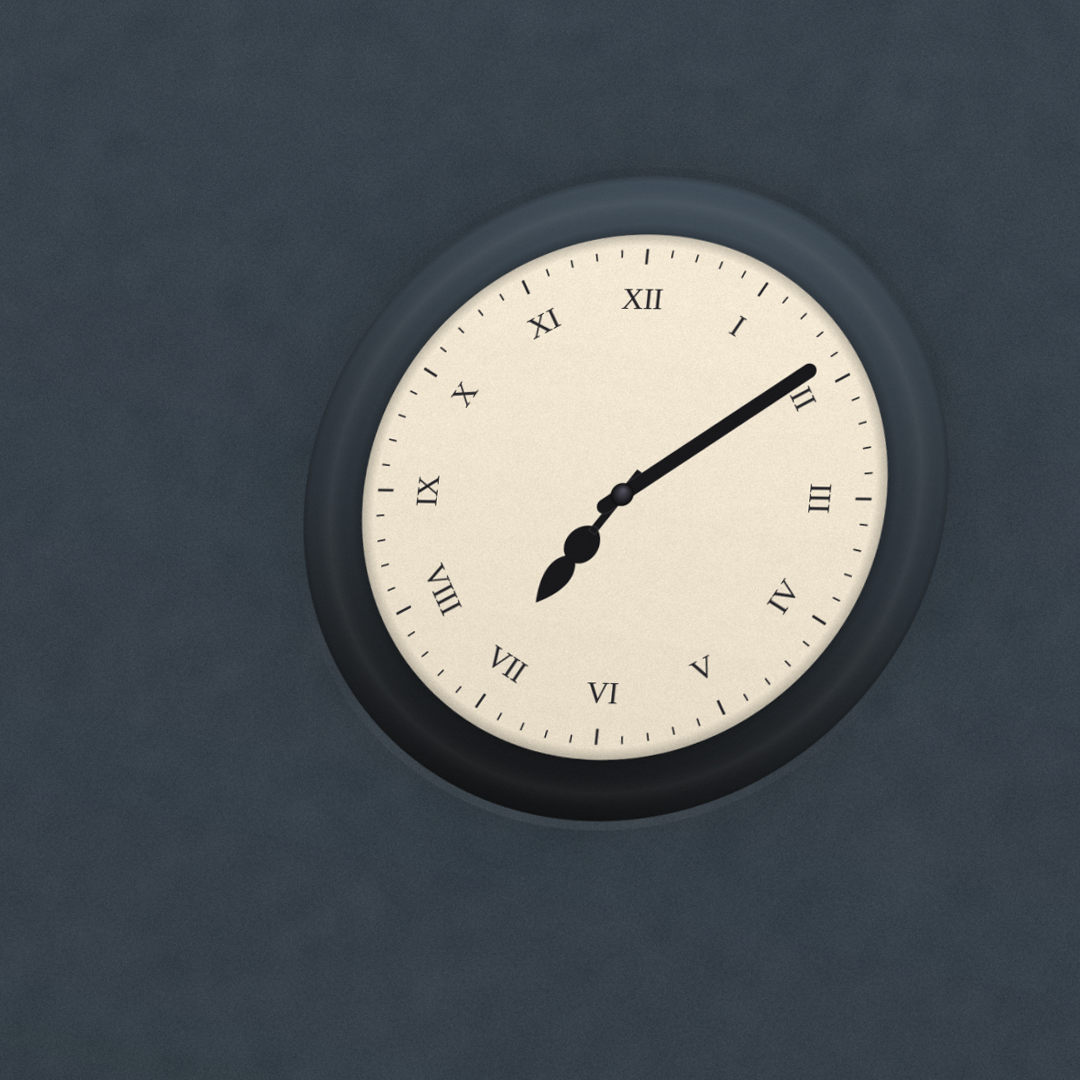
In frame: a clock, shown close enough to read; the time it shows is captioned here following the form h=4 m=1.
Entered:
h=7 m=9
